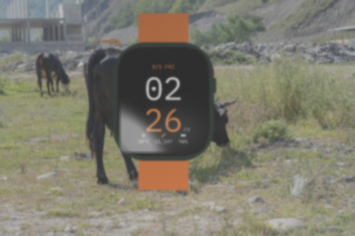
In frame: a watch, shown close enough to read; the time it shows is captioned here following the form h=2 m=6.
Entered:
h=2 m=26
